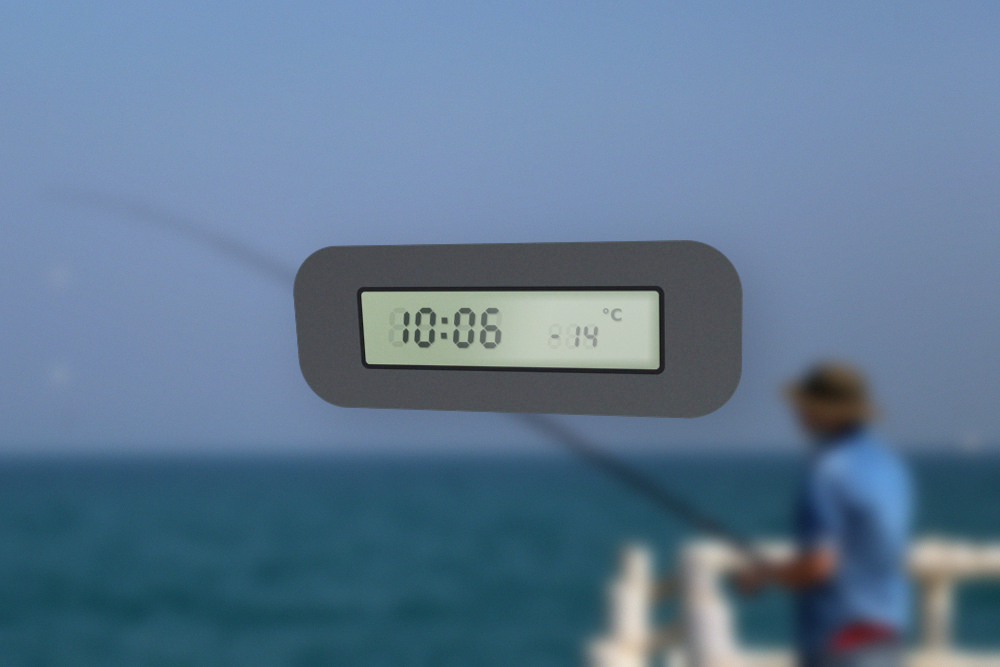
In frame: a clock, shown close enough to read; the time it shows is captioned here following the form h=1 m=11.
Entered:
h=10 m=6
